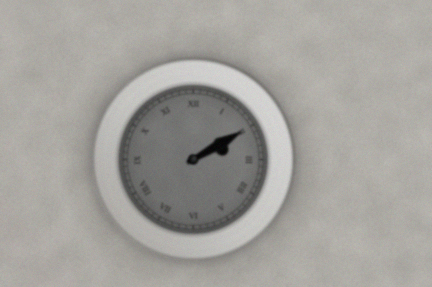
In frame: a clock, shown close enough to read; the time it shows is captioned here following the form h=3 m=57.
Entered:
h=2 m=10
